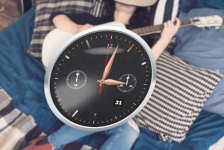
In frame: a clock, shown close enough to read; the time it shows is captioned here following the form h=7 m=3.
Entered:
h=3 m=2
